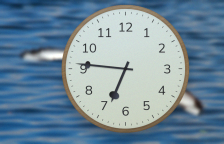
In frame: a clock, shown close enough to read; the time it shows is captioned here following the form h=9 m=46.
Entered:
h=6 m=46
